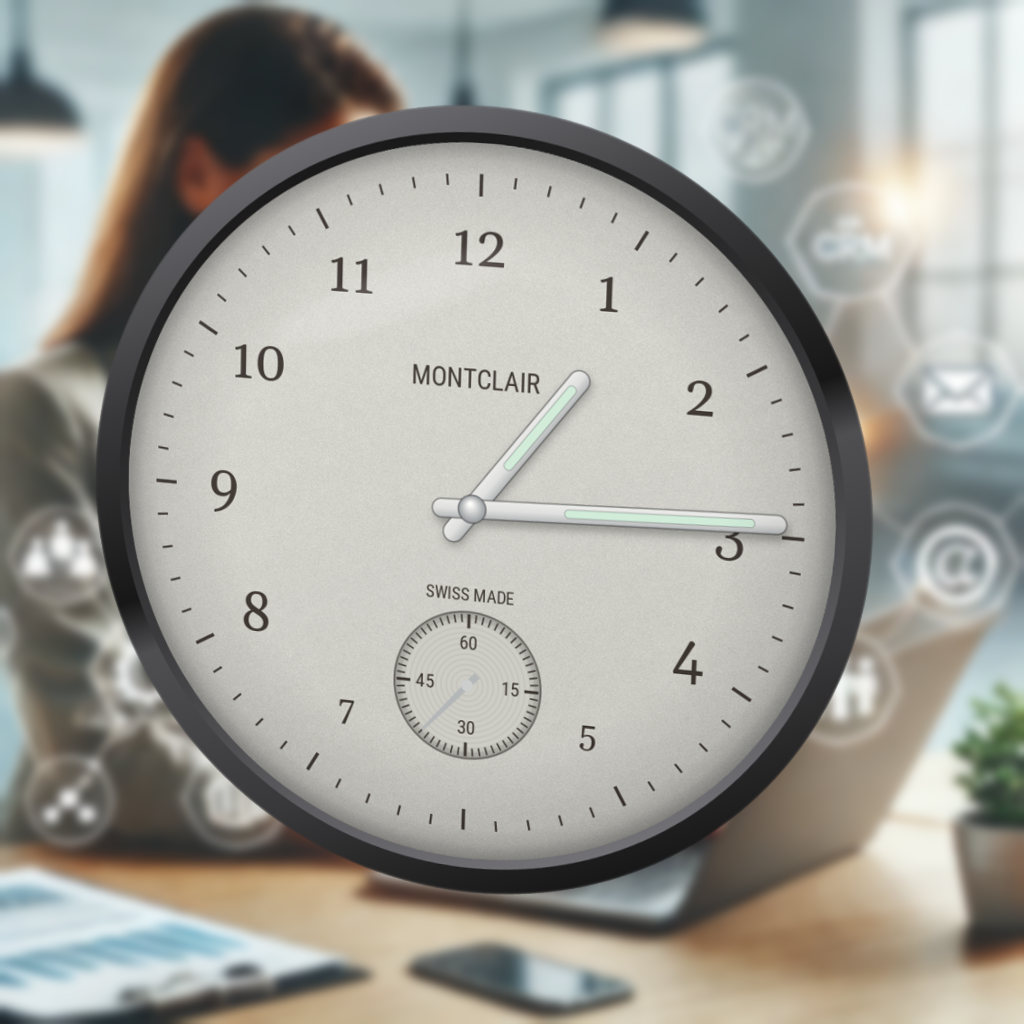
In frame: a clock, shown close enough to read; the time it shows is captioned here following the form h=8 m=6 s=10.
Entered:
h=1 m=14 s=37
